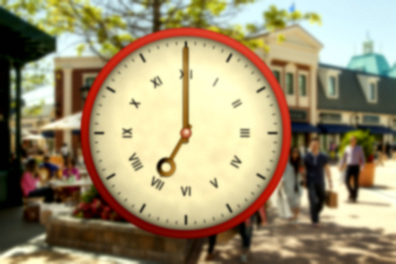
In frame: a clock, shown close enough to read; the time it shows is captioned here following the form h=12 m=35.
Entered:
h=7 m=0
